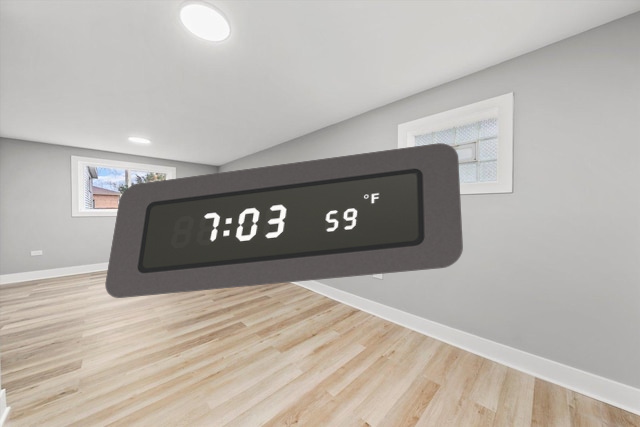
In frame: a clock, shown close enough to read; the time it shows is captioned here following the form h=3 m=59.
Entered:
h=7 m=3
